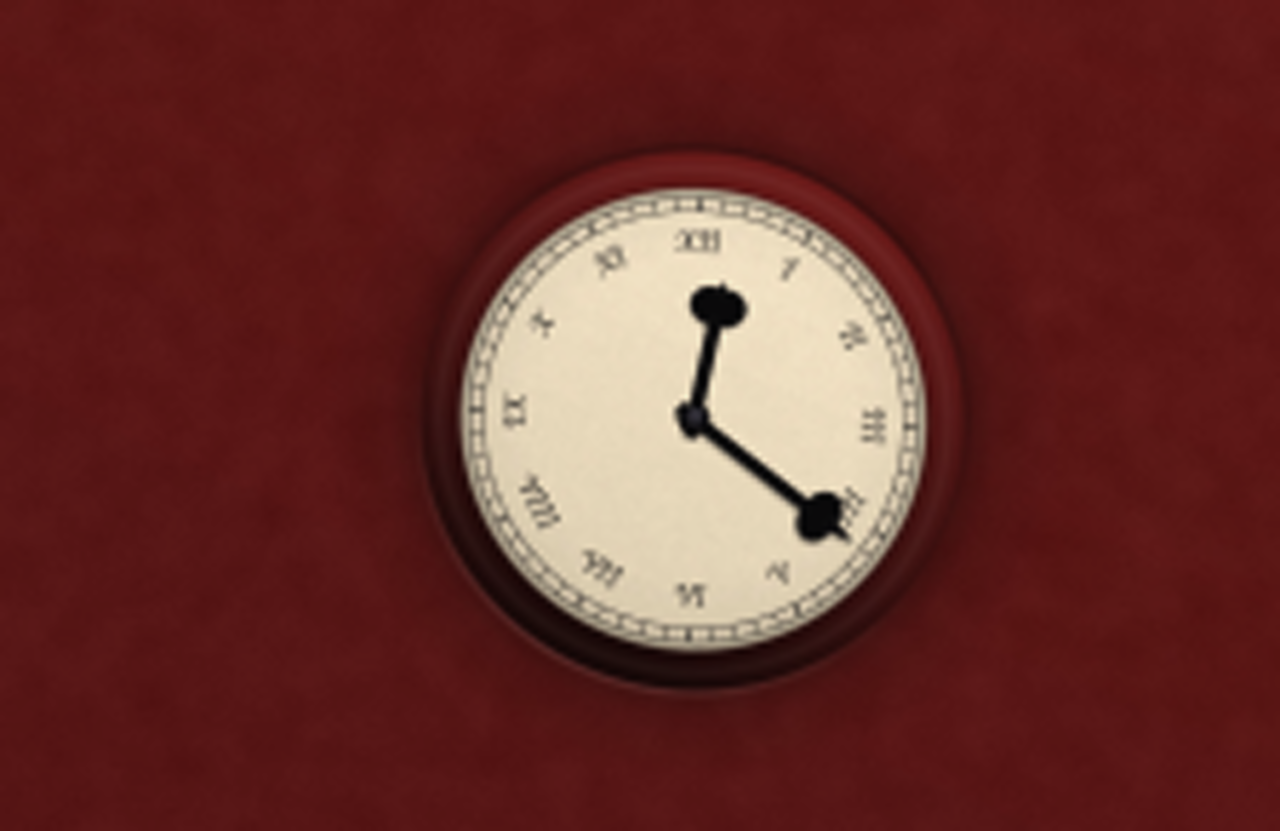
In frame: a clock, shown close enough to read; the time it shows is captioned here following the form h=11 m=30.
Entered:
h=12 m=21
